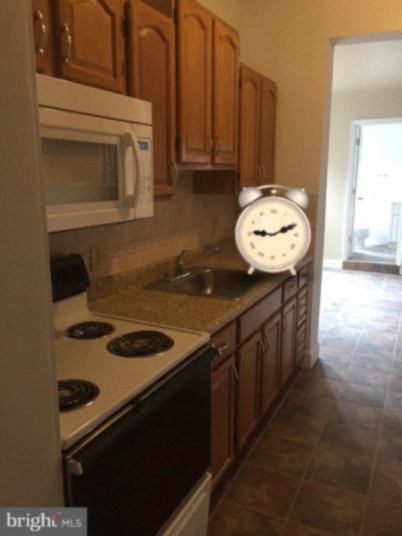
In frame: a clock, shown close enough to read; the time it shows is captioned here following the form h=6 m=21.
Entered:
h=9 m=11
